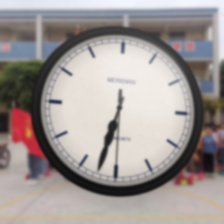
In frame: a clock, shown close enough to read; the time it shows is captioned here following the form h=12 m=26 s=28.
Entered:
h=6 m=32 s=30
